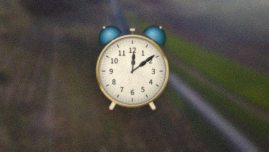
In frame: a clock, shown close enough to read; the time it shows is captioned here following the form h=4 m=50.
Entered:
h=12 m=9
